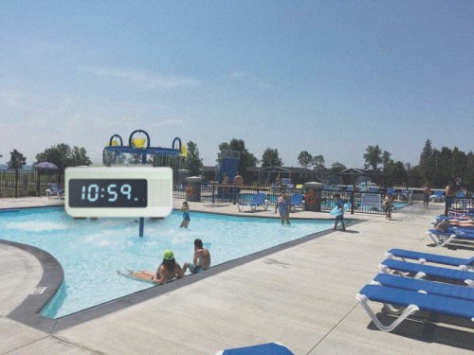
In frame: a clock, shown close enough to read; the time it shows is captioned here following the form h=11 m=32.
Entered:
h=10 m=59
